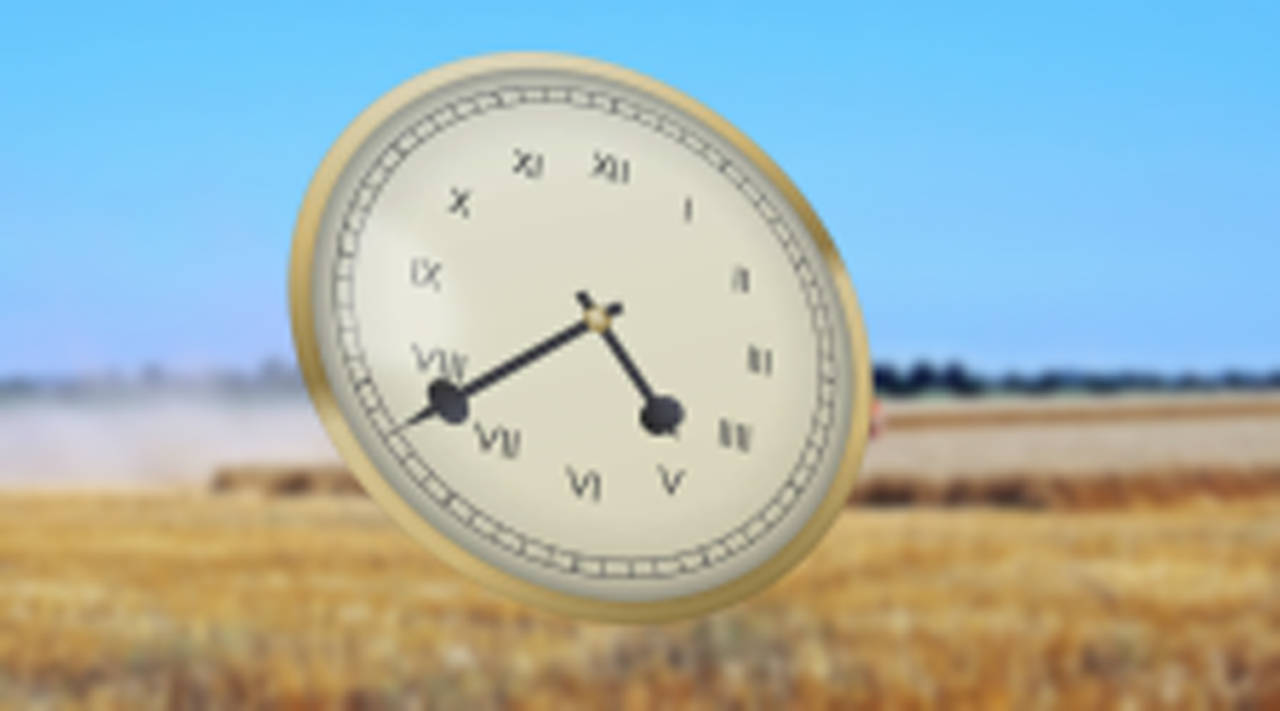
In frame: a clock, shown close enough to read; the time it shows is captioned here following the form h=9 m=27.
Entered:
h=4 m=38
